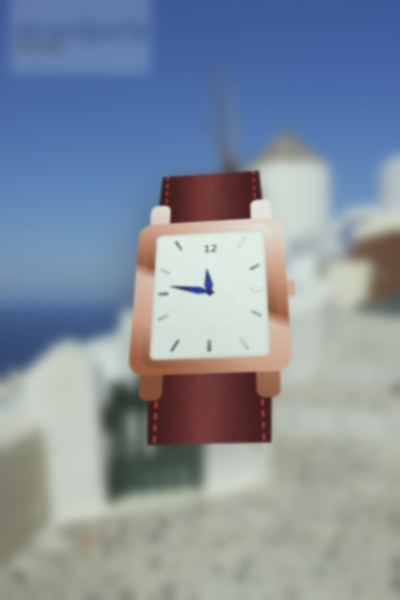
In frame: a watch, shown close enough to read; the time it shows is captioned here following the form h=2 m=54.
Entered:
h=11 m=47
